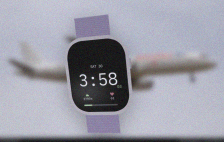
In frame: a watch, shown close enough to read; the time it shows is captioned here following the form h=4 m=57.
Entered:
h=3 m=58
